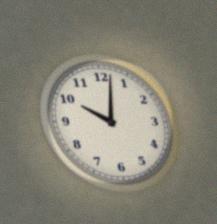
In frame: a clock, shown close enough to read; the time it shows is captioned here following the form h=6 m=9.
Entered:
h=10 m=2
